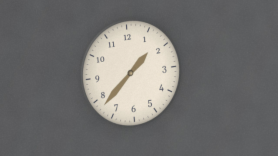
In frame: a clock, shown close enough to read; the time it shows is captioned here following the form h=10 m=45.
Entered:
h=1 m=38
